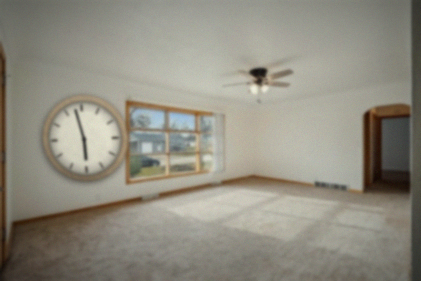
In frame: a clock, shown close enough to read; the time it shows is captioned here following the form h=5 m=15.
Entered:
h=5 m=58
